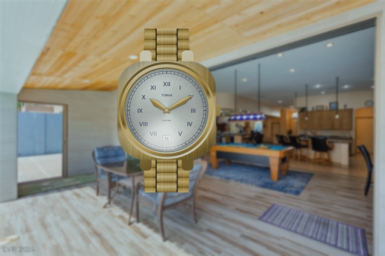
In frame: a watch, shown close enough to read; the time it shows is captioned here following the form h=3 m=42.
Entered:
h=10 m=10
